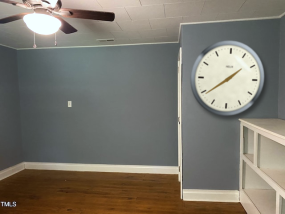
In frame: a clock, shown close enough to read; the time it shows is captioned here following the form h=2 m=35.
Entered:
h=1 m=39
